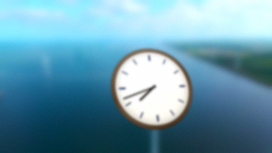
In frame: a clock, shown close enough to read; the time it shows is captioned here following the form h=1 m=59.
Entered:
h=7 m=42
